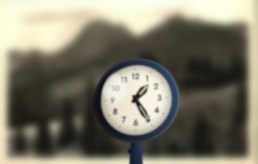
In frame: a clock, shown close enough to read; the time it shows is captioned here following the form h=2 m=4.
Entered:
h=1 m=25
